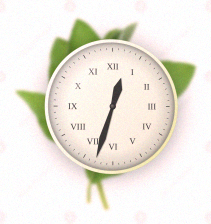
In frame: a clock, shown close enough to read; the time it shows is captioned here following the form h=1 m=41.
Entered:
h=12 m=33
